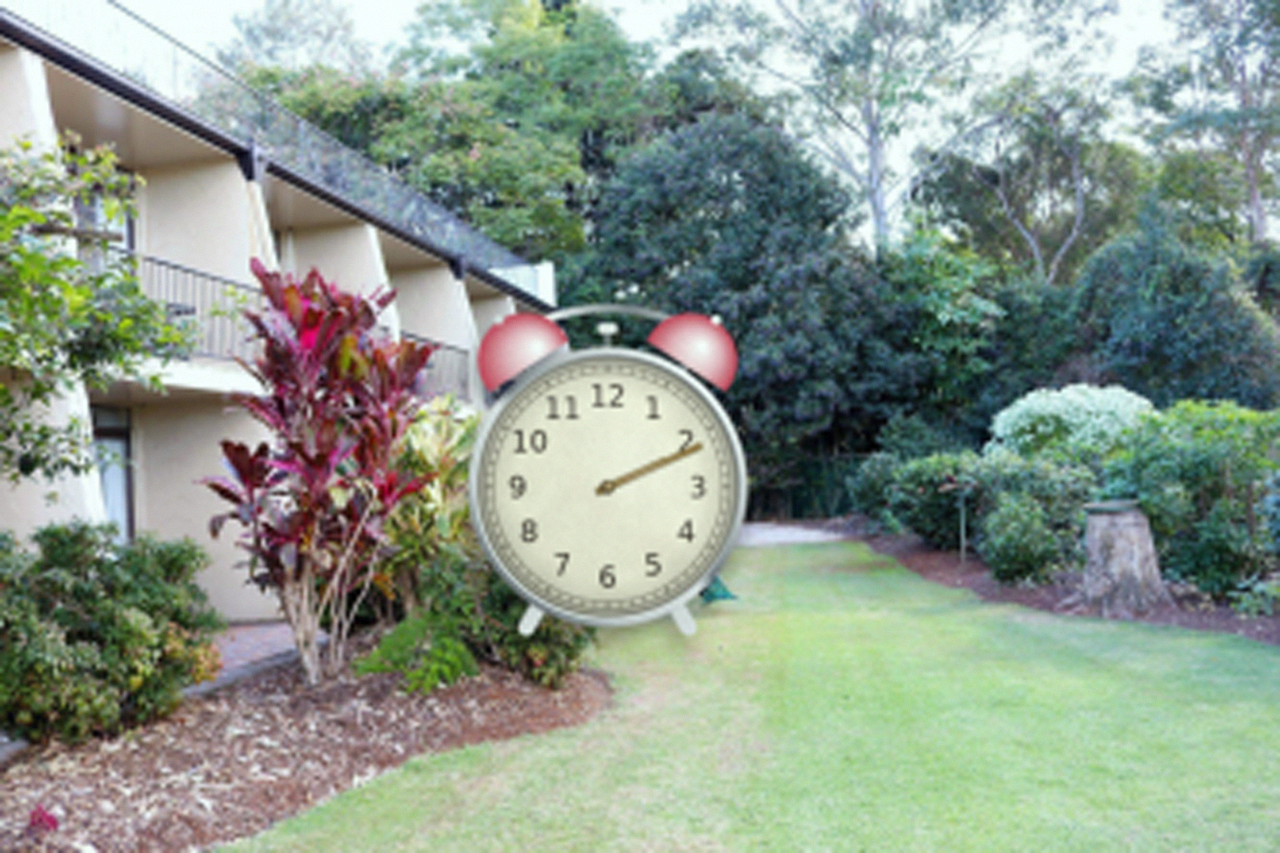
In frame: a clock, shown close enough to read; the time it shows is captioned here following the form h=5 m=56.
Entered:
h=2 m=11
